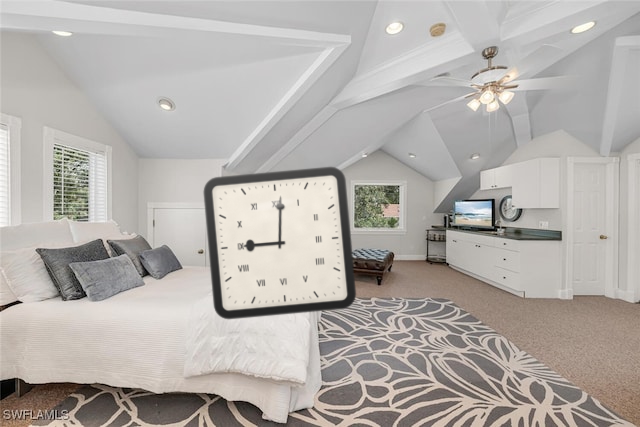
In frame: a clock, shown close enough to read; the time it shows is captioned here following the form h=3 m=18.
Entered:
h=9 m=1
